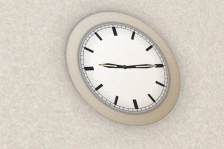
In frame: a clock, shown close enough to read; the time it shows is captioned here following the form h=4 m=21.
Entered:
h=9 m=15
